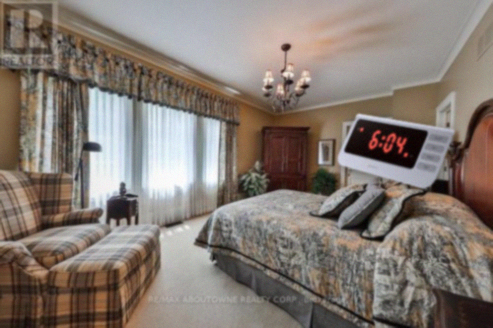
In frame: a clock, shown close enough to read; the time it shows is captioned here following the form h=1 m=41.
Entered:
h=6 m=4
